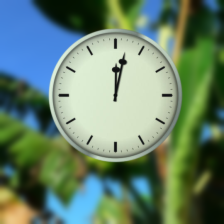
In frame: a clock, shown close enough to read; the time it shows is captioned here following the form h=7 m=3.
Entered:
h=12 m=2
